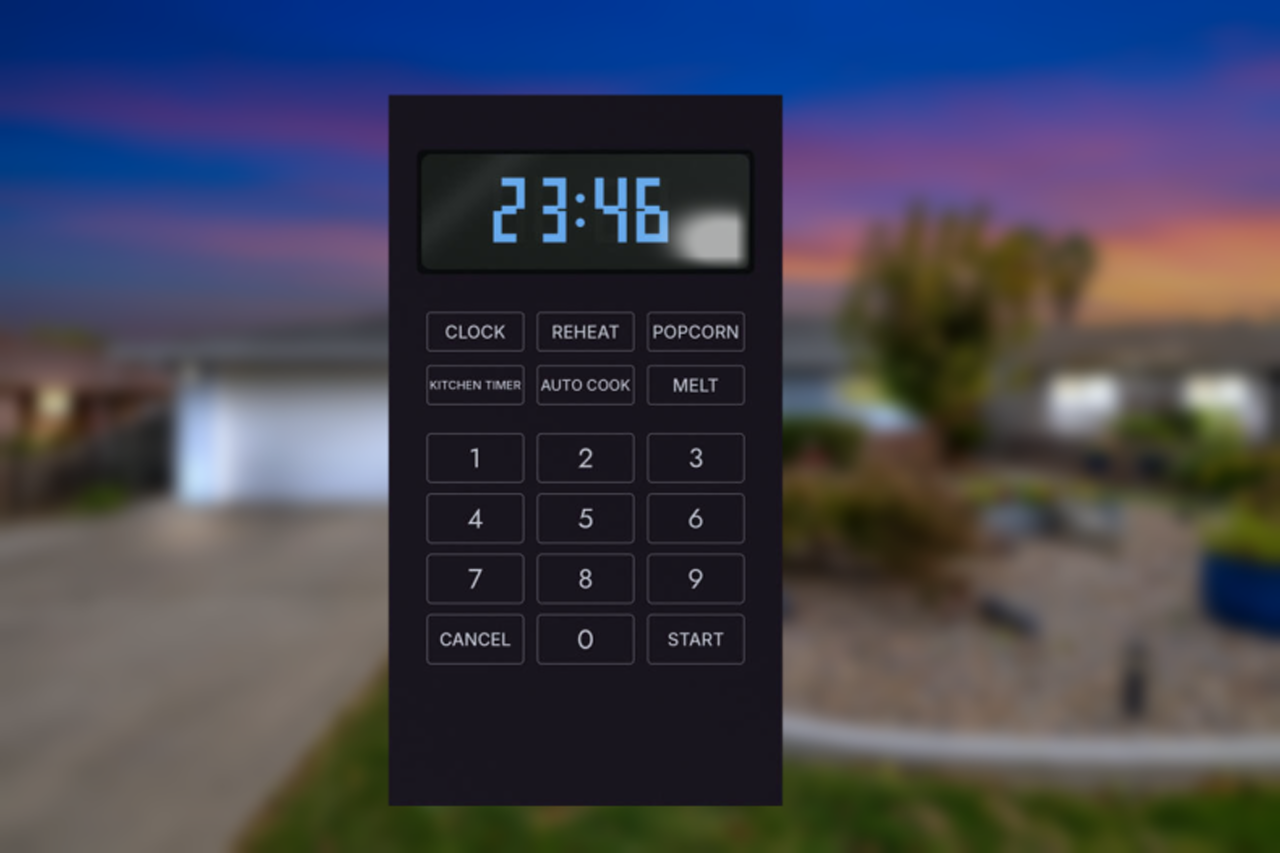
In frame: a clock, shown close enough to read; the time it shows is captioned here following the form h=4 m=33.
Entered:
h=23 m=46
